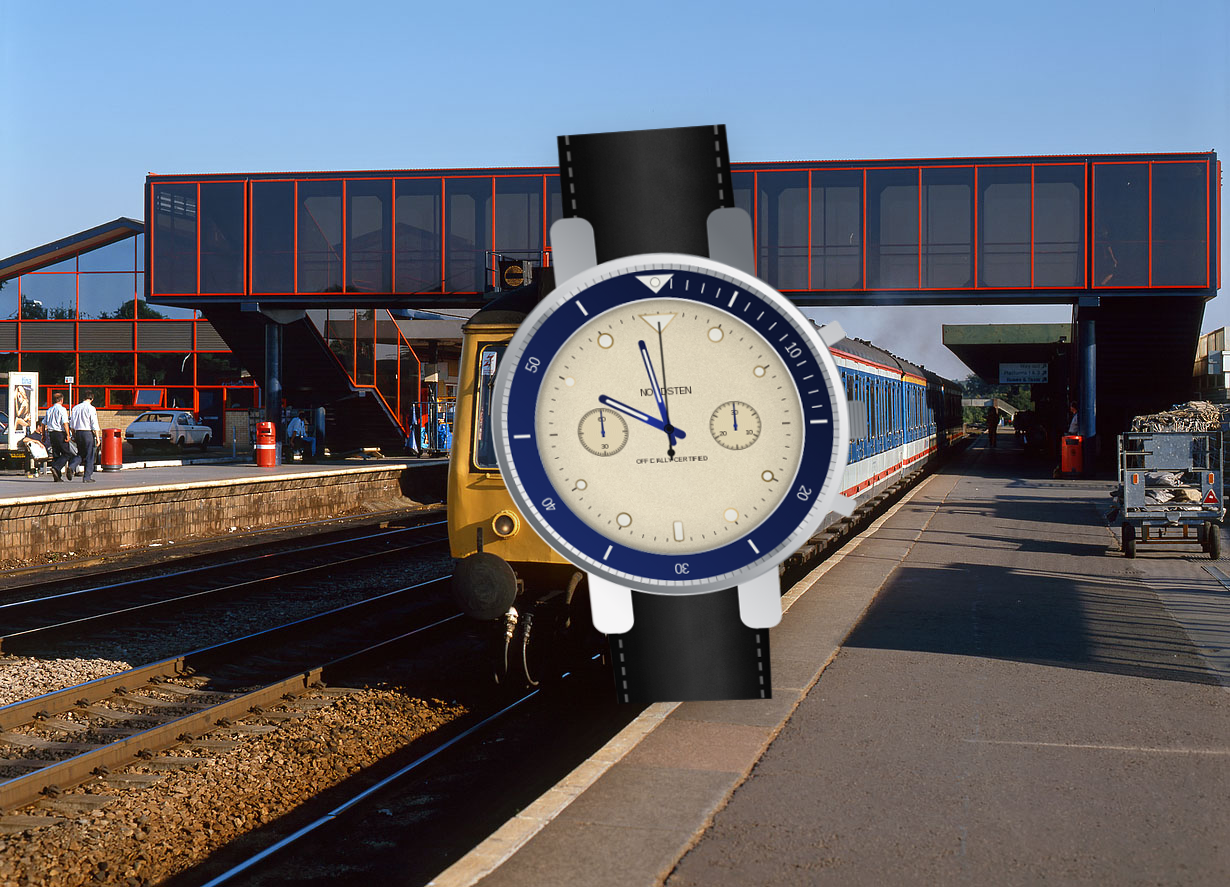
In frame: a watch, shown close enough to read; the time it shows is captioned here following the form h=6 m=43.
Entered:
h=9 m=58
